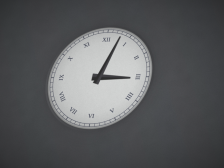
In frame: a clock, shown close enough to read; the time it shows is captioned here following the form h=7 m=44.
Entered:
h=3 m=3
